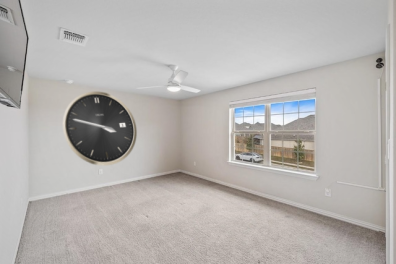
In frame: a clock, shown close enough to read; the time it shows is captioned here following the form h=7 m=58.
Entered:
h=3 m=48
